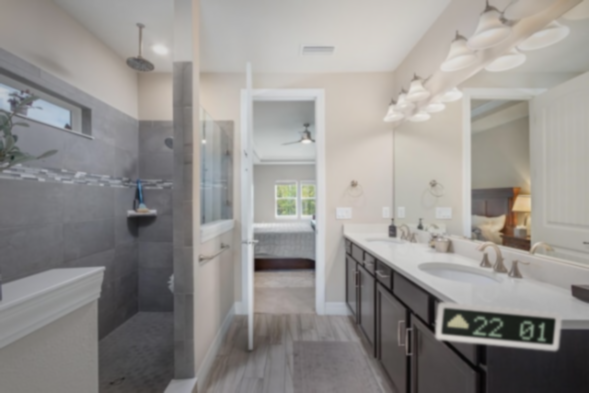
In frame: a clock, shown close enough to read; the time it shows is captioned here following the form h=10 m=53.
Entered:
h=22 m=1
